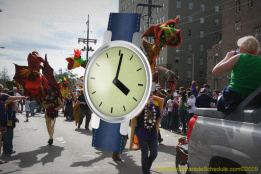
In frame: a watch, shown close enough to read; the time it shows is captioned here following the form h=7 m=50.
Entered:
h=4 m=1
